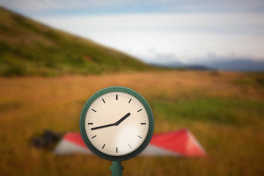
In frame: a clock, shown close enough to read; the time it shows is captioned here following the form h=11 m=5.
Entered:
h=1 m=43
